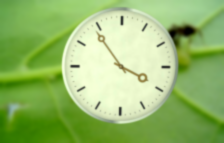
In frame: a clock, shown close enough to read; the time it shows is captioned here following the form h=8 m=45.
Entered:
h=3 m=54
